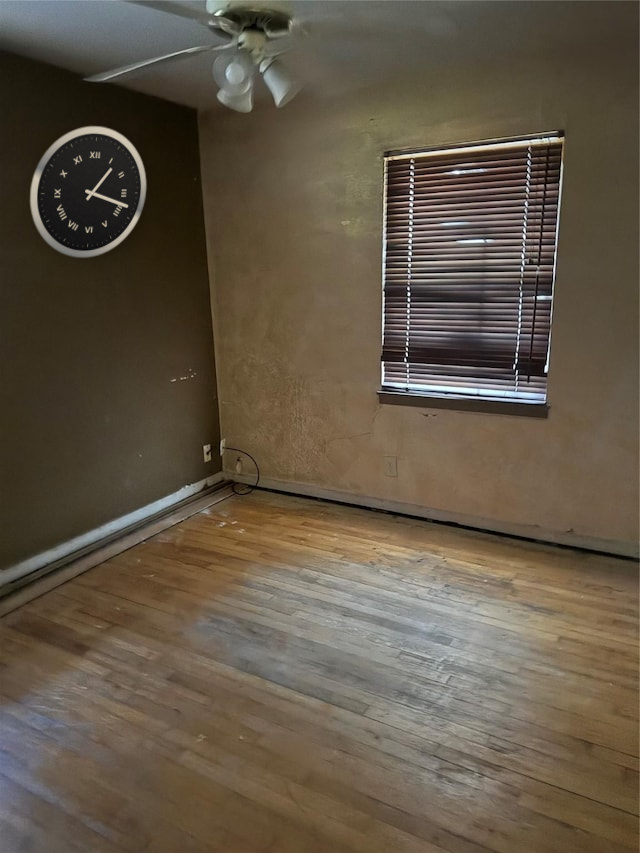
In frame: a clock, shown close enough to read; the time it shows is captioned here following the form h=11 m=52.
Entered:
h=1 m=18
